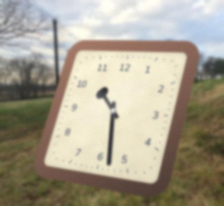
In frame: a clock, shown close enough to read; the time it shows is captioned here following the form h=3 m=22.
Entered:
h=10 m=28
